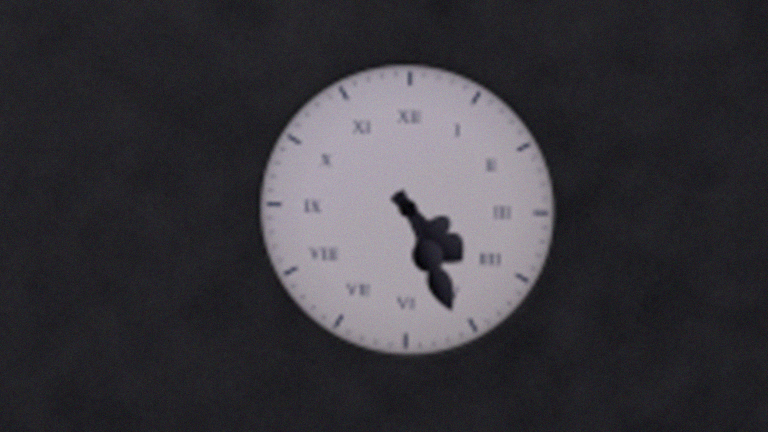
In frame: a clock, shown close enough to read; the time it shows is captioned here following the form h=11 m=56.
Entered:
h=4 m=26
